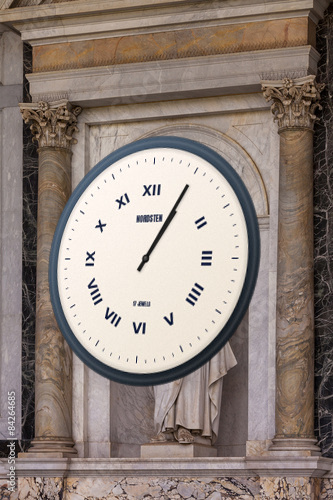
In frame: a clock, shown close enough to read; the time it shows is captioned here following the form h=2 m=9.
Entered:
h=1 m=5
